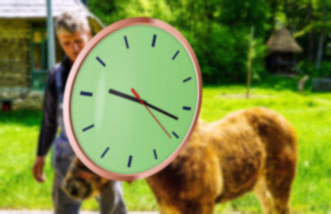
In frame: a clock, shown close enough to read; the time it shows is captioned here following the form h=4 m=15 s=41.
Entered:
h=9 m=17 s=21
